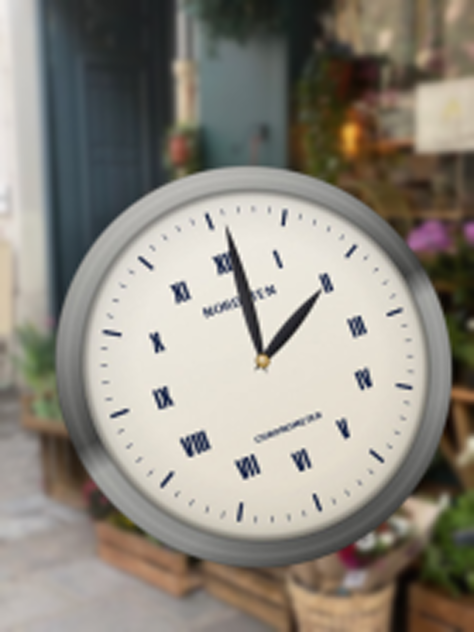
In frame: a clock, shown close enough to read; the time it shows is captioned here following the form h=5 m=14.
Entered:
h=2 m=1
